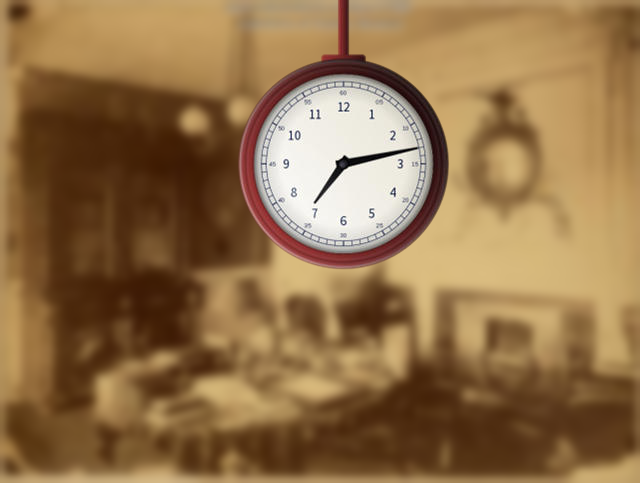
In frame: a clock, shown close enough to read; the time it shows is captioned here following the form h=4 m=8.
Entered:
h=7 m=13
